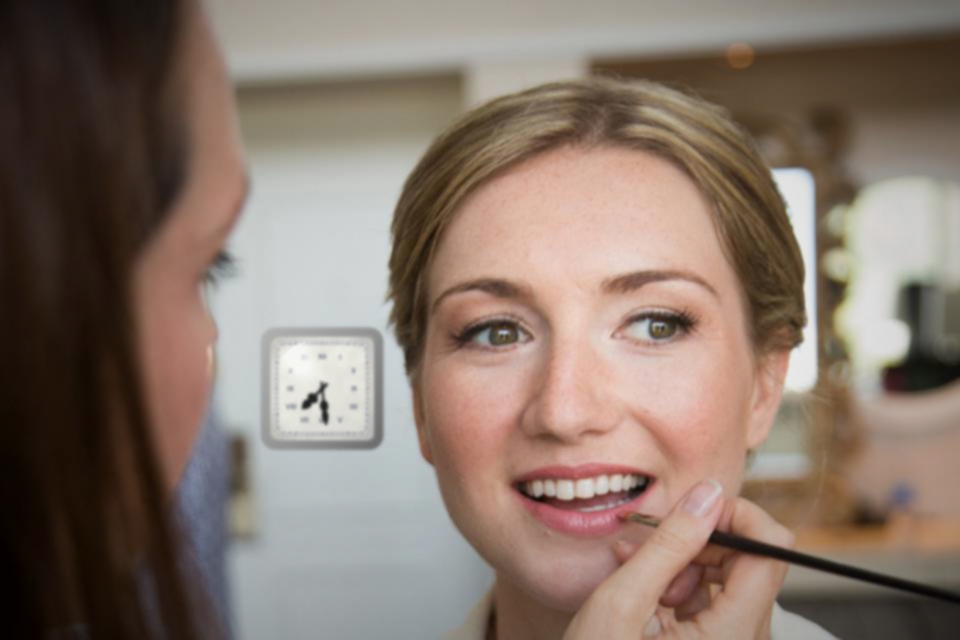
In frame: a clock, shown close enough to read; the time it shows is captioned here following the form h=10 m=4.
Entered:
h=7 m=29
